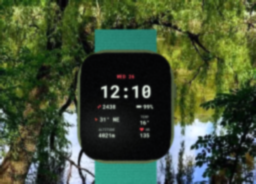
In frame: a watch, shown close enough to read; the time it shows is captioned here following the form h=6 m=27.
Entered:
h=12 m=10
